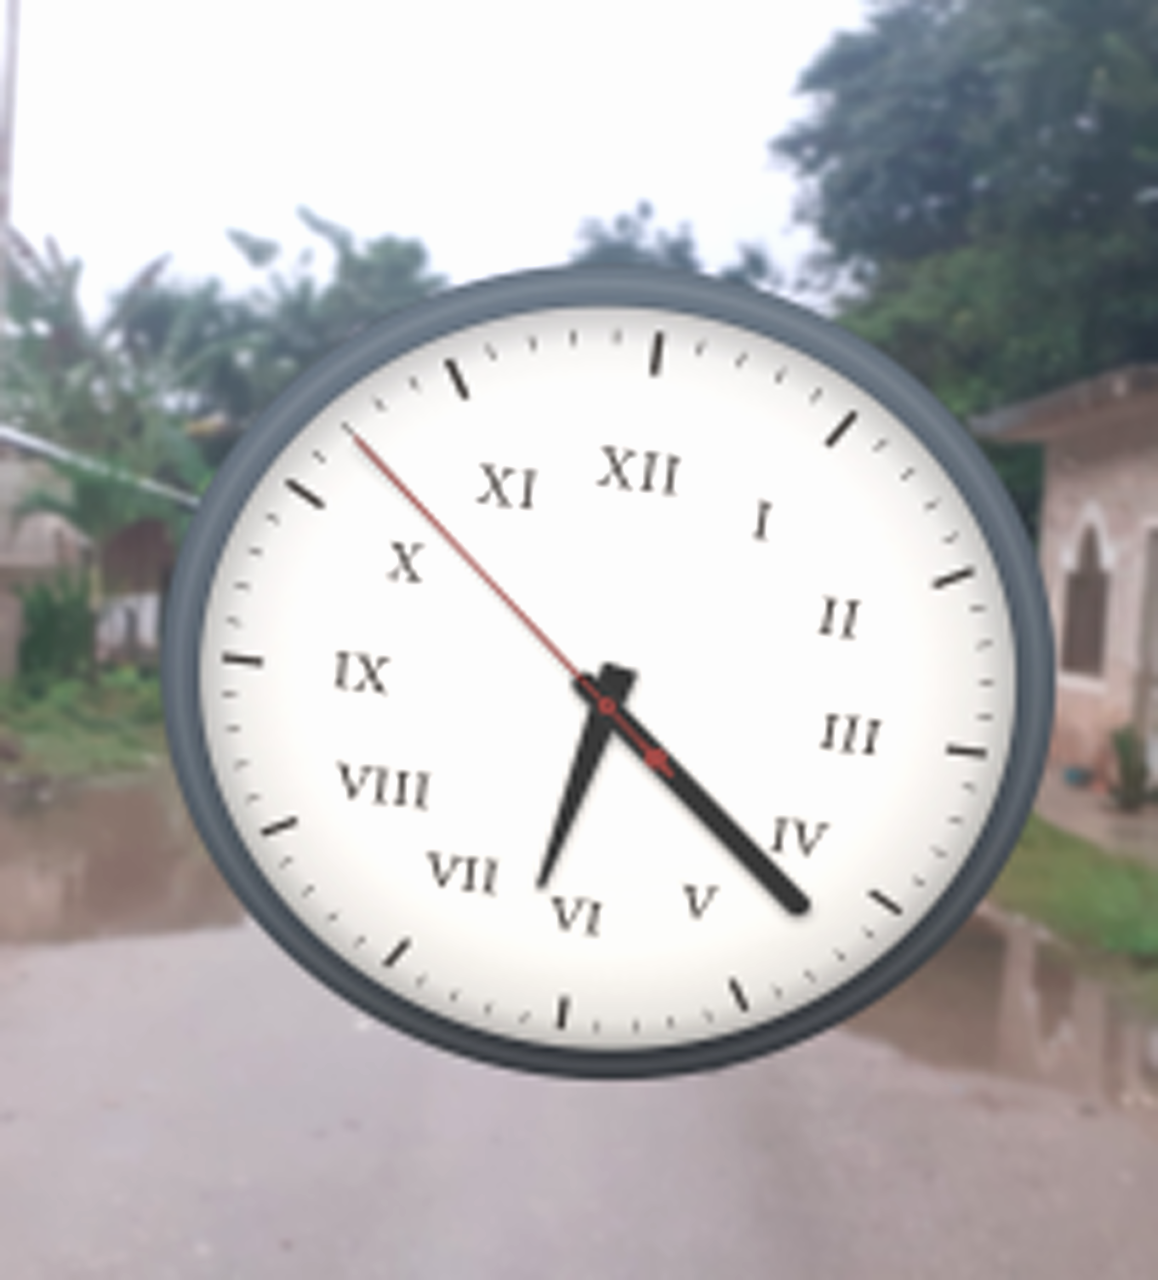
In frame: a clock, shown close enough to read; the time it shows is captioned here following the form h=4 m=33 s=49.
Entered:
h=6 m=21 s=52
